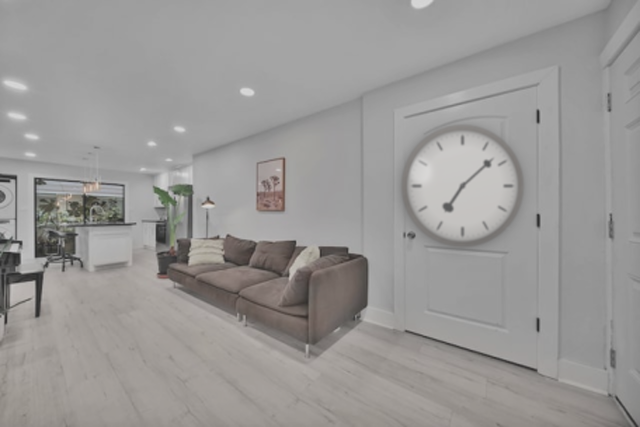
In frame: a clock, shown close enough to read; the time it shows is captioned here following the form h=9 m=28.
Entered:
h=7 m=8
